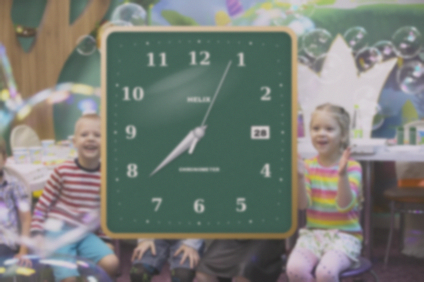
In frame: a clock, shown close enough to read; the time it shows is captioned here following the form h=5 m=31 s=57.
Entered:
h=7 m=38 s=4
